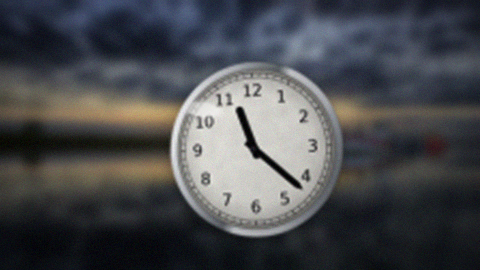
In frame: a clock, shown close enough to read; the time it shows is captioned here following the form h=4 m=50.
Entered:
h=11 m=22
